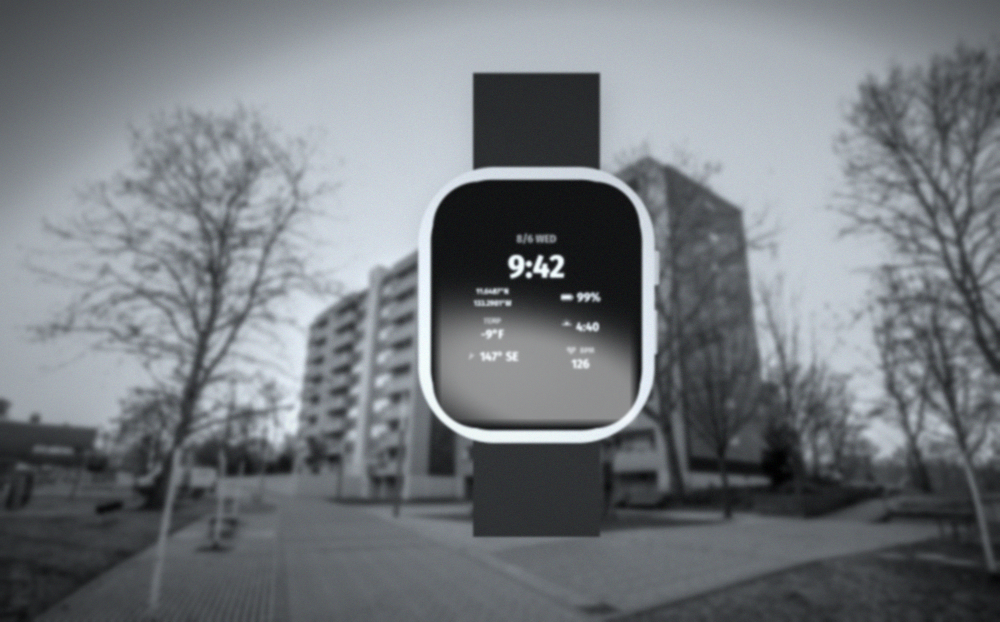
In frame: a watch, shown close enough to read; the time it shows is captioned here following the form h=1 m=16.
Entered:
h=9 m=42
